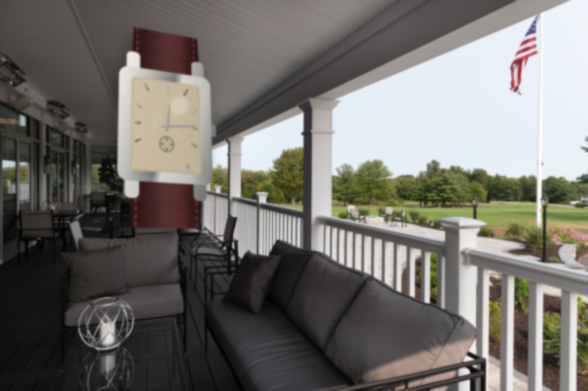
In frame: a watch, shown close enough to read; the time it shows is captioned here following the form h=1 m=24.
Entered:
h=12 m=14
